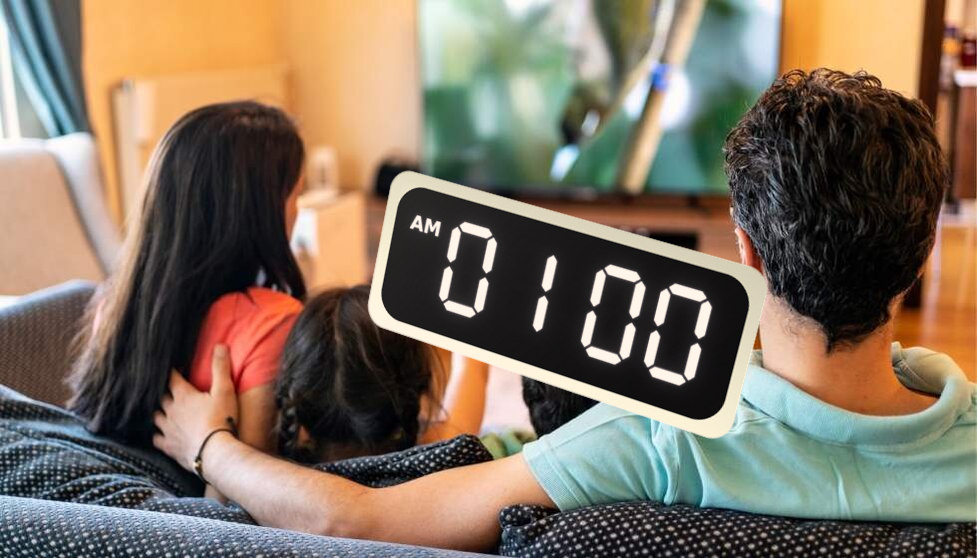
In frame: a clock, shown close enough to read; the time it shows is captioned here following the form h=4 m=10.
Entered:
h=1 m=0
